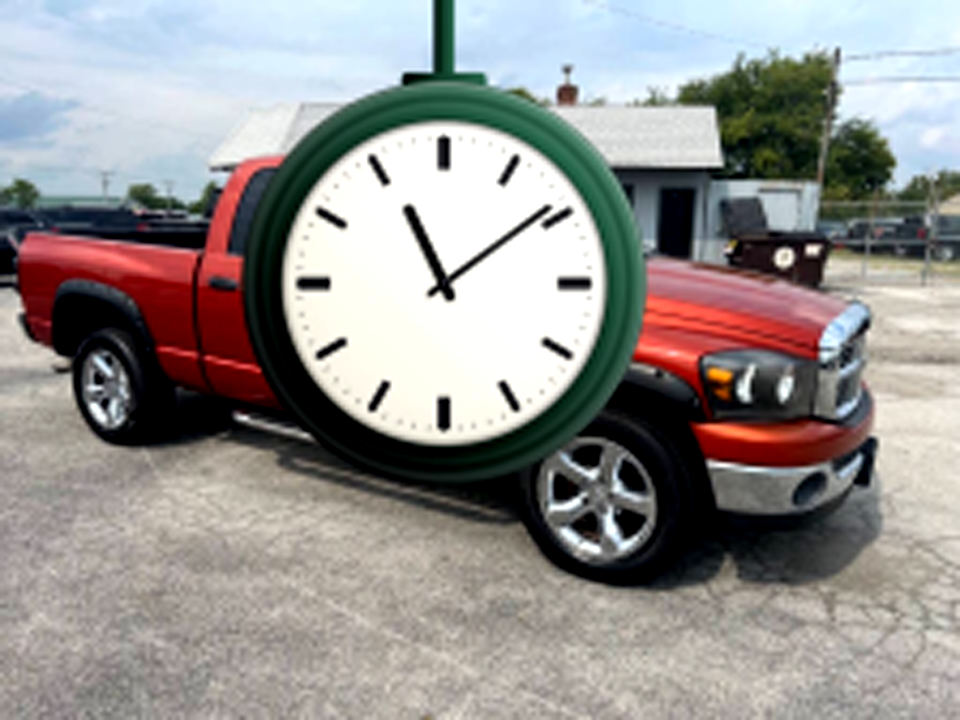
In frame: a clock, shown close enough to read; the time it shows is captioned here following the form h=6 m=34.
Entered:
h=11 m=9
